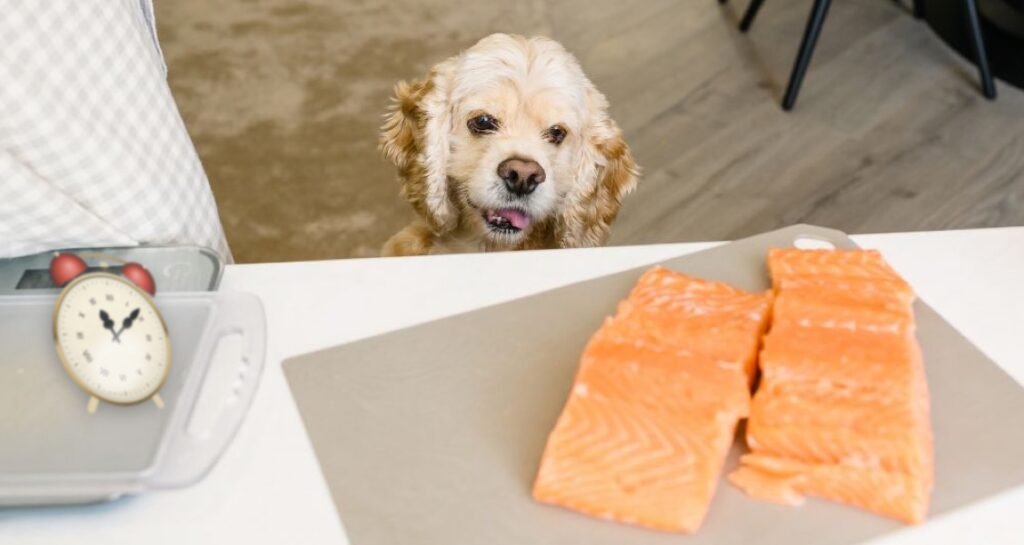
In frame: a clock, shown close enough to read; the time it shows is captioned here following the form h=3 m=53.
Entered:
h=11 m=8
